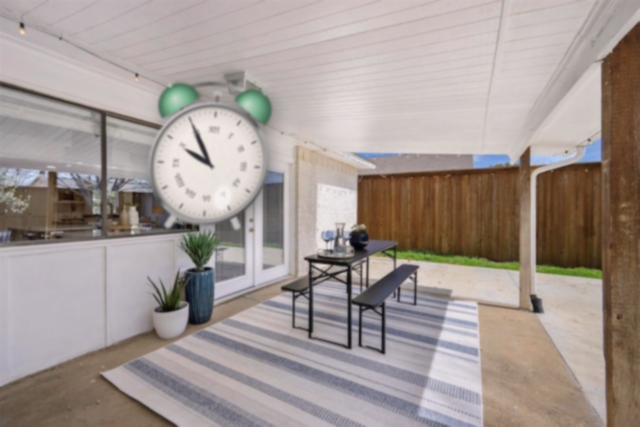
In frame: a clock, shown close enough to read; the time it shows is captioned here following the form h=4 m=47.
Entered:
h=9 m=55
